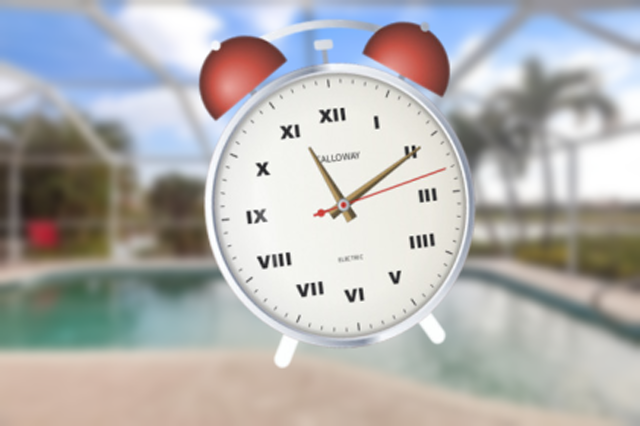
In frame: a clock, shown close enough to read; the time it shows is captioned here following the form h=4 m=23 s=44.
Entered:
h=11 m=10 s=13
